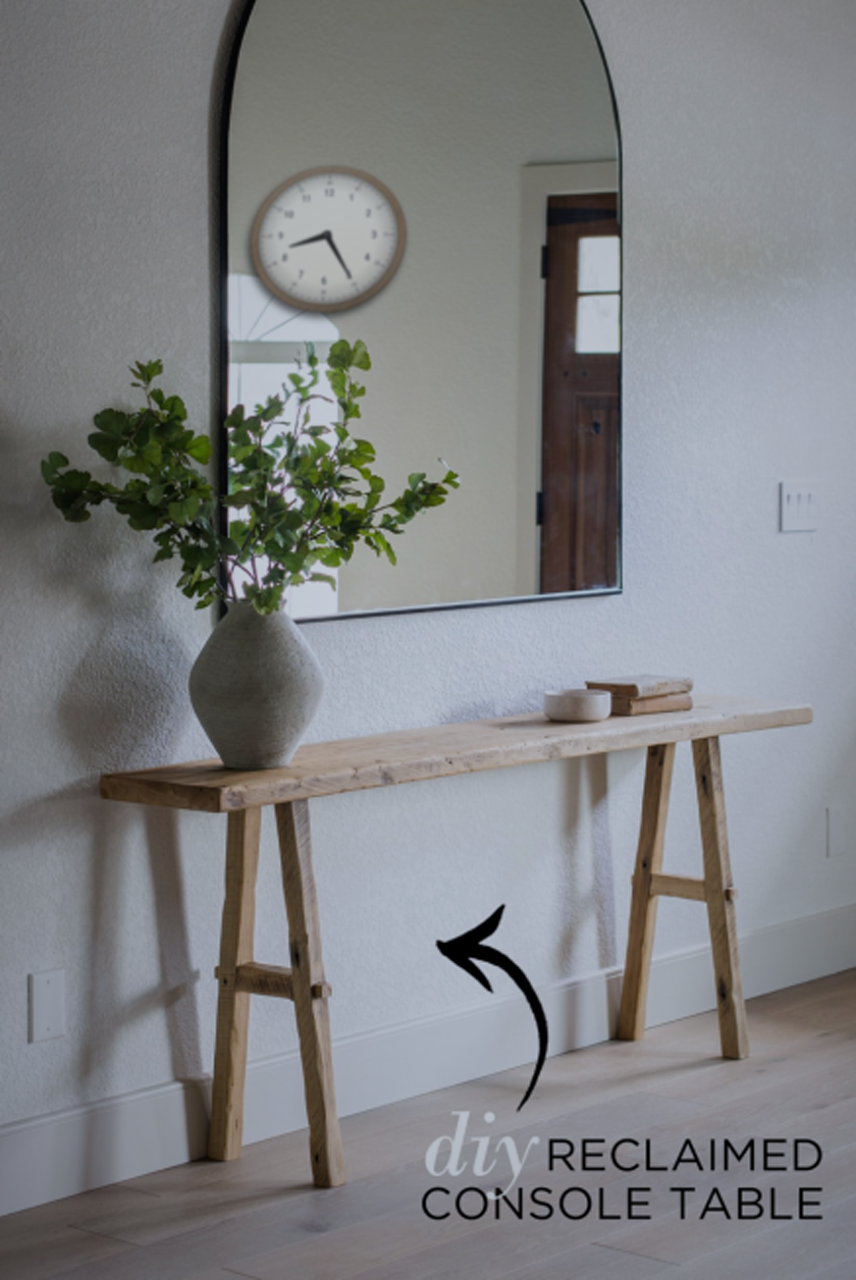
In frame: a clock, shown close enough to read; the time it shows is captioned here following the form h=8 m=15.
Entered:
h=8 m=25
